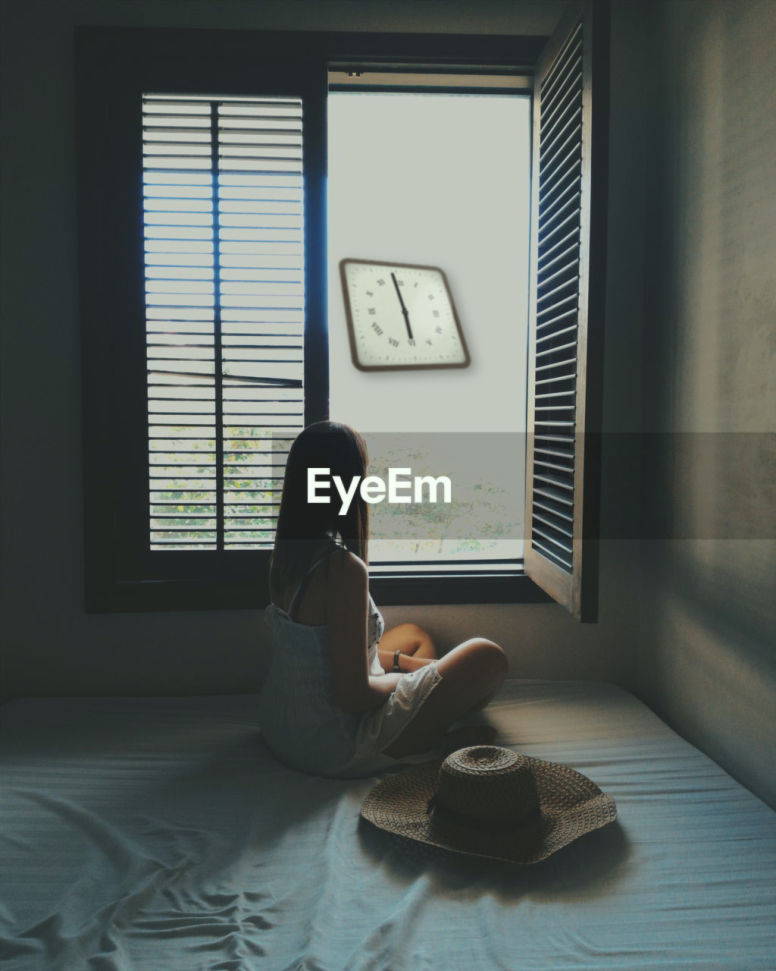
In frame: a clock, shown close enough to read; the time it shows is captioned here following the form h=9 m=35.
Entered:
h=5 m=59
